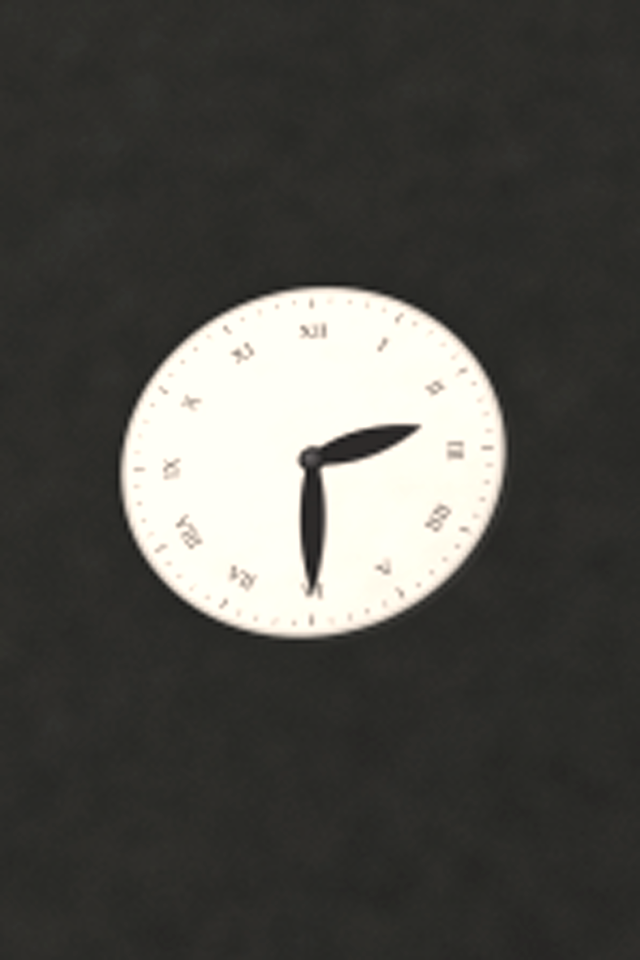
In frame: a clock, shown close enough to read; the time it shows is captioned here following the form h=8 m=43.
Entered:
h=2 m=30
